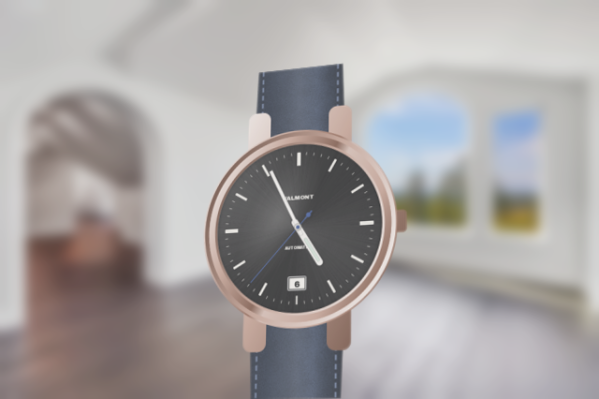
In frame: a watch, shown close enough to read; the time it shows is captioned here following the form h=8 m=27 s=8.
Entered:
h=4 m=55 s=37
